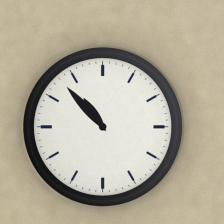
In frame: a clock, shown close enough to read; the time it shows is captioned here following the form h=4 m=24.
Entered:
h=10 m=53
